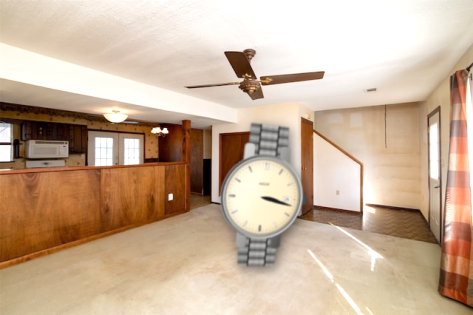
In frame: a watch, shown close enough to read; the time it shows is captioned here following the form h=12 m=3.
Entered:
h=3 m=17
